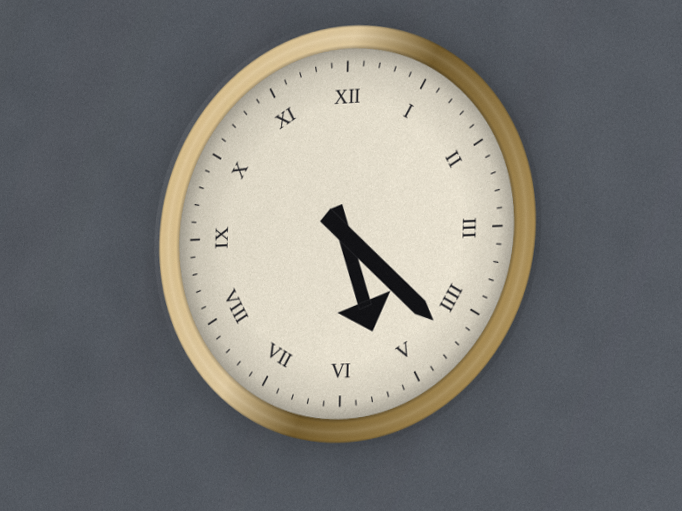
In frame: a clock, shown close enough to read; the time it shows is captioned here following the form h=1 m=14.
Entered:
h=5 m=22
